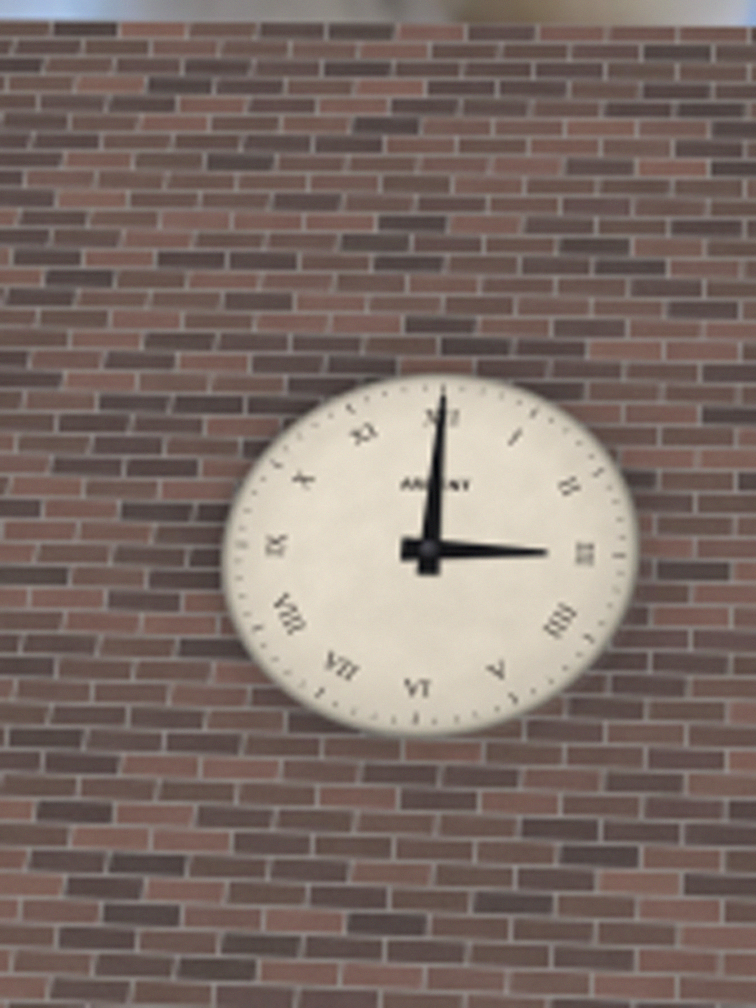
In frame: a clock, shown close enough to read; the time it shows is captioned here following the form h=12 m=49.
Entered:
h=3 m=0
